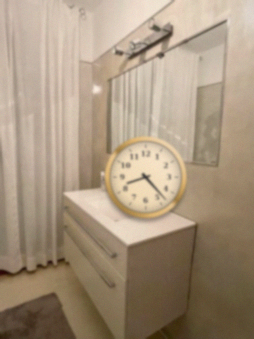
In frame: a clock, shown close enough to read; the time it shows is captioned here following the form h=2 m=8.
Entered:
h=8 m=23
